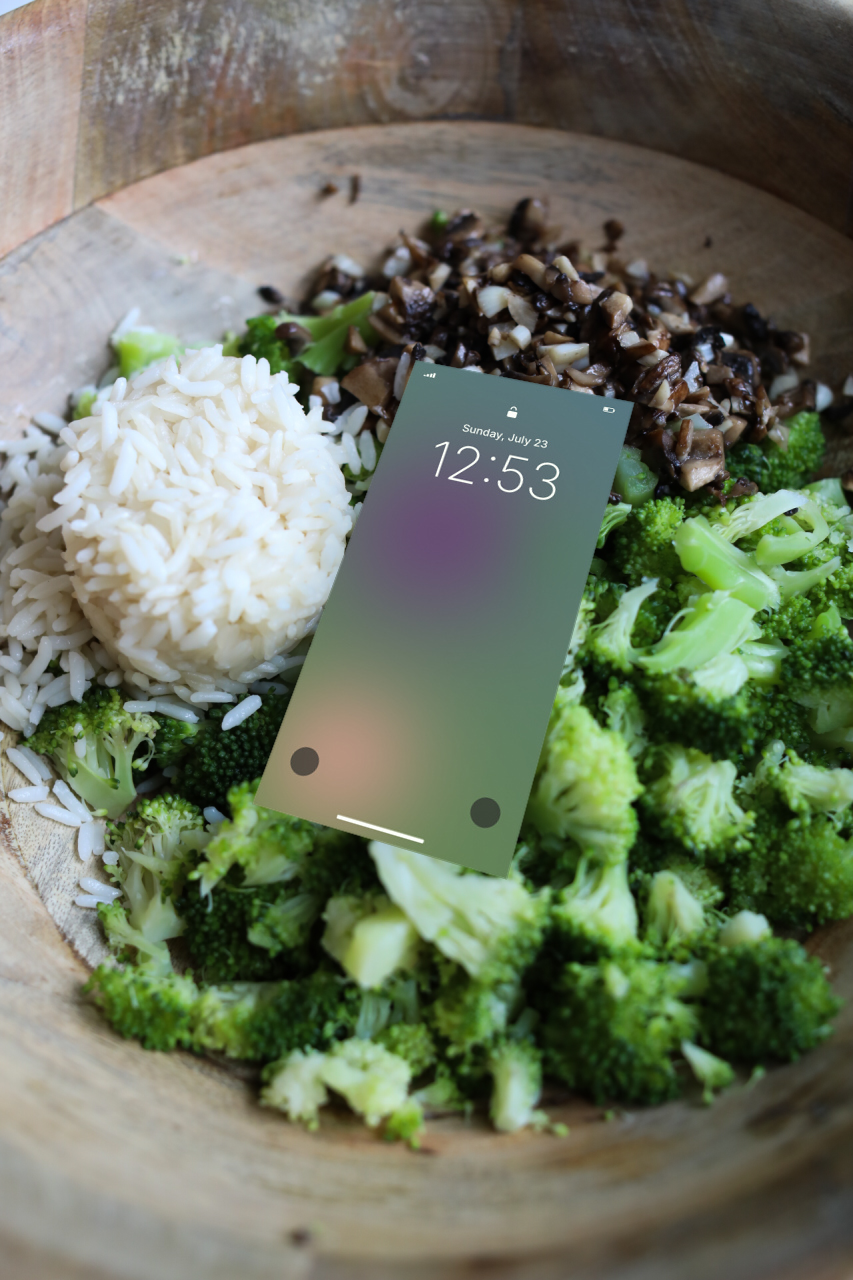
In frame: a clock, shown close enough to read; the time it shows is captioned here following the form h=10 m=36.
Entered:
h=12 m=53
